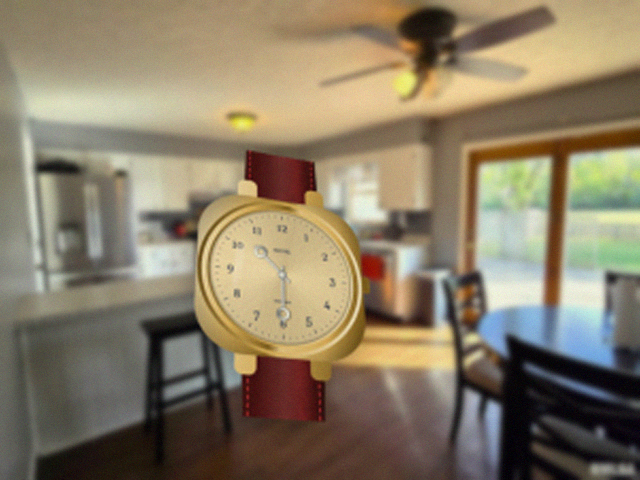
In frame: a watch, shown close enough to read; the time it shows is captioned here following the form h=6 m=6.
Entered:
h=10 m=30
